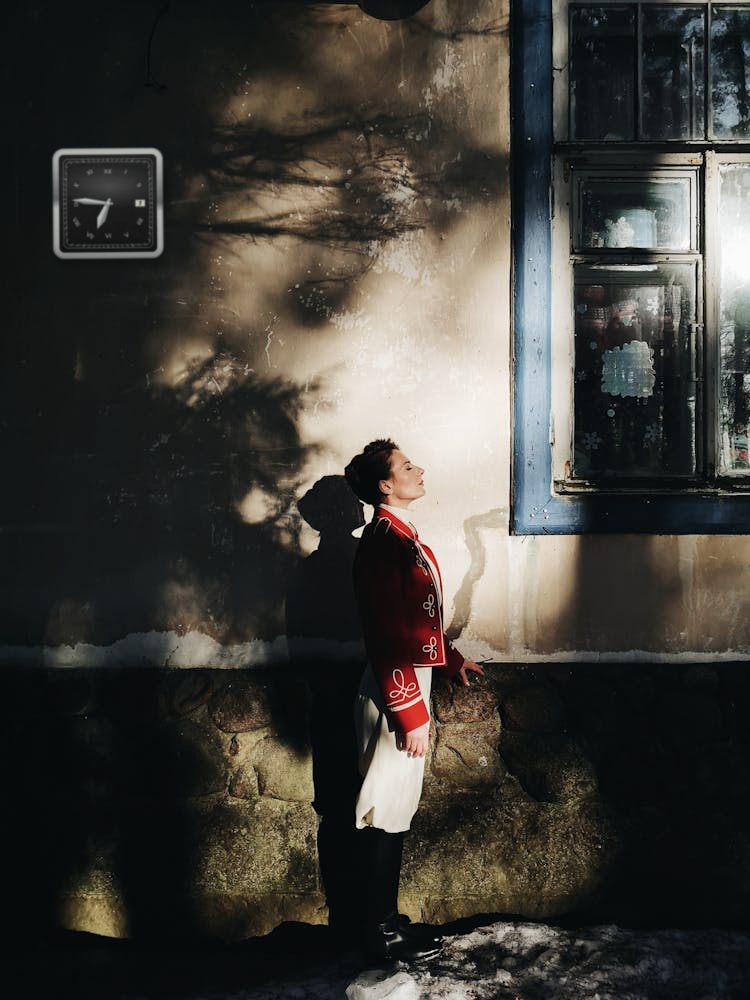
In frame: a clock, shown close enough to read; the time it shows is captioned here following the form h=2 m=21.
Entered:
h=6 m=46
